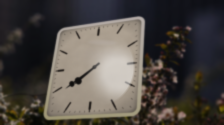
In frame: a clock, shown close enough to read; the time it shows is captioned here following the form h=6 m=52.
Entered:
h=7 m=39
